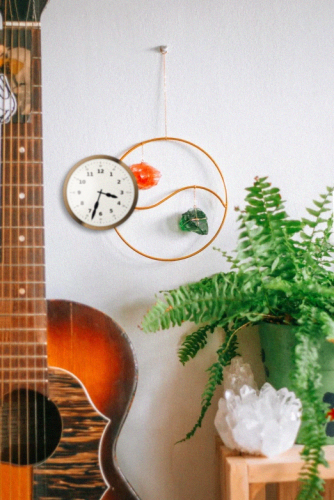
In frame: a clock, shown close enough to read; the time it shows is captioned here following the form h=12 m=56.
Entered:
h=3 m=33
